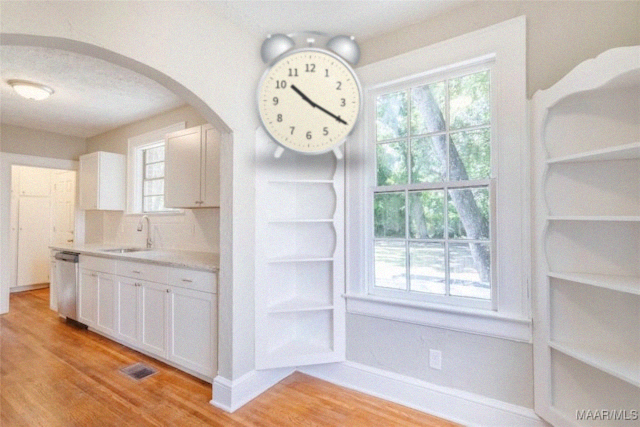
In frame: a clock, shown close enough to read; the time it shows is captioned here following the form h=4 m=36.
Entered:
h=10 m=20
